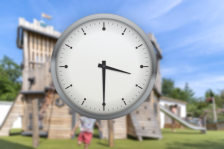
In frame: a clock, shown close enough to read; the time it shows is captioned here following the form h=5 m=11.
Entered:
h=3 m=30
